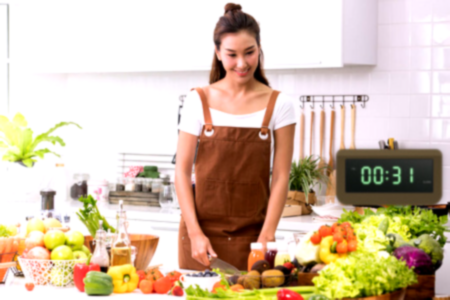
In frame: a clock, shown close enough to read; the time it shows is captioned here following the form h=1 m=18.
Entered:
h=0 m=31
